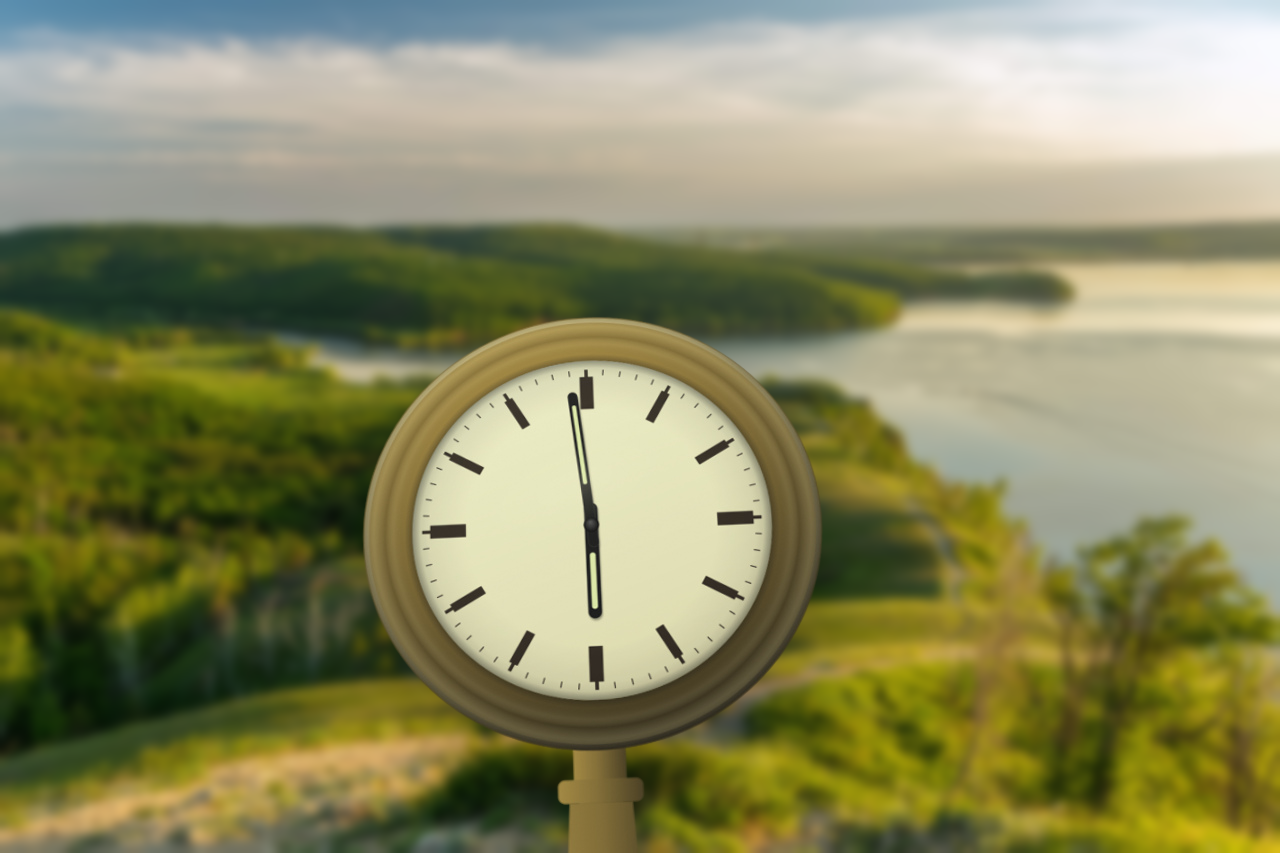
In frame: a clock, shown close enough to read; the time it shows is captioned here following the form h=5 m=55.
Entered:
h=5 m=59
